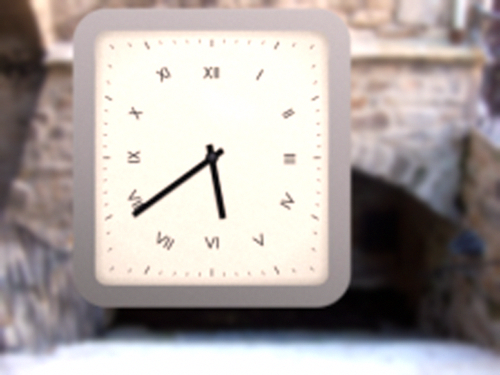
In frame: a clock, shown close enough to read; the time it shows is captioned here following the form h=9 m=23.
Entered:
h=5 m=39
